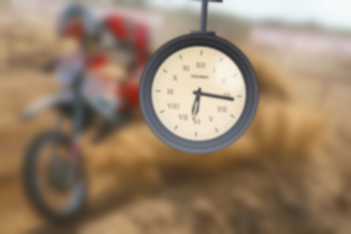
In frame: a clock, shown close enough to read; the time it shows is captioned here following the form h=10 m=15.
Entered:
h=6 m=16
